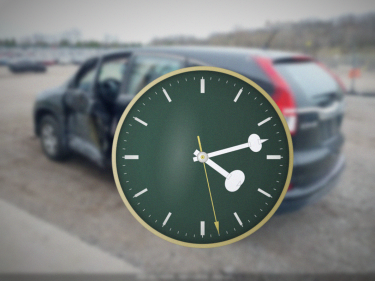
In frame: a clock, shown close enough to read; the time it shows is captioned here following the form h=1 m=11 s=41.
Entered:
h=4 m=12 s=28
